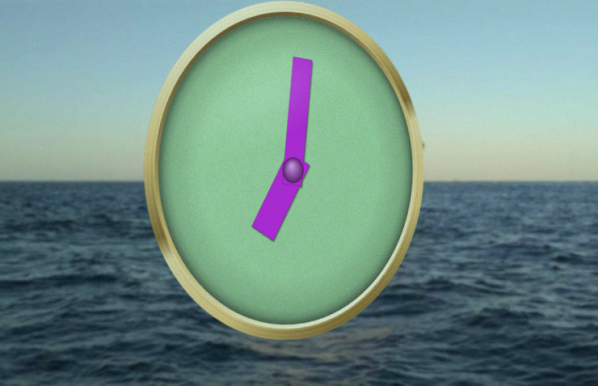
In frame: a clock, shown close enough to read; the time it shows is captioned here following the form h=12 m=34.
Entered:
h=7 m=1
